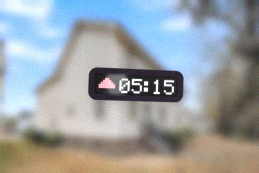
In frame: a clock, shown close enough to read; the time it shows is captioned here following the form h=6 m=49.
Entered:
h=5 m=15
